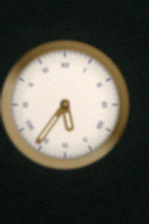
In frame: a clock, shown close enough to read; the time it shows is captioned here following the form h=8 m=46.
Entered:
h=5 m=36
